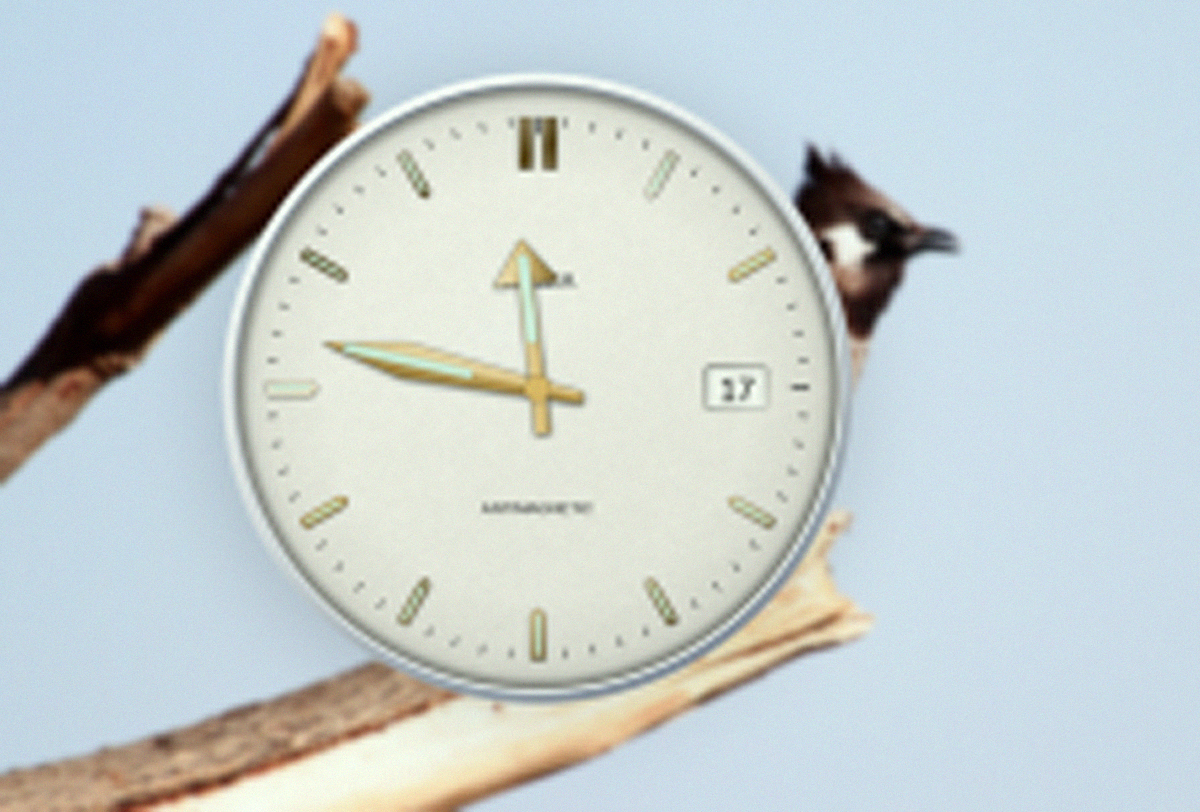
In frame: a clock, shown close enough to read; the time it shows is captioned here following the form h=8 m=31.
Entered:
h=11 m=47
